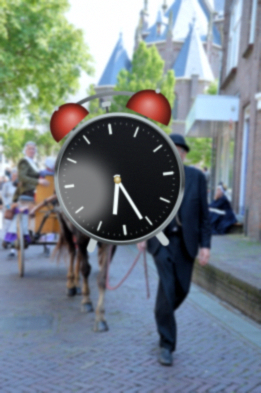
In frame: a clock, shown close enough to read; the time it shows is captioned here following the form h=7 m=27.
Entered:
h=6 m=26
